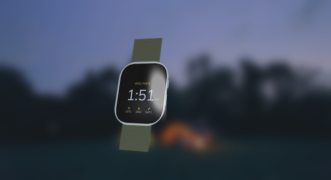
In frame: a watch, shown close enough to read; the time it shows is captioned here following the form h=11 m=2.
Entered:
h=1 m=51
